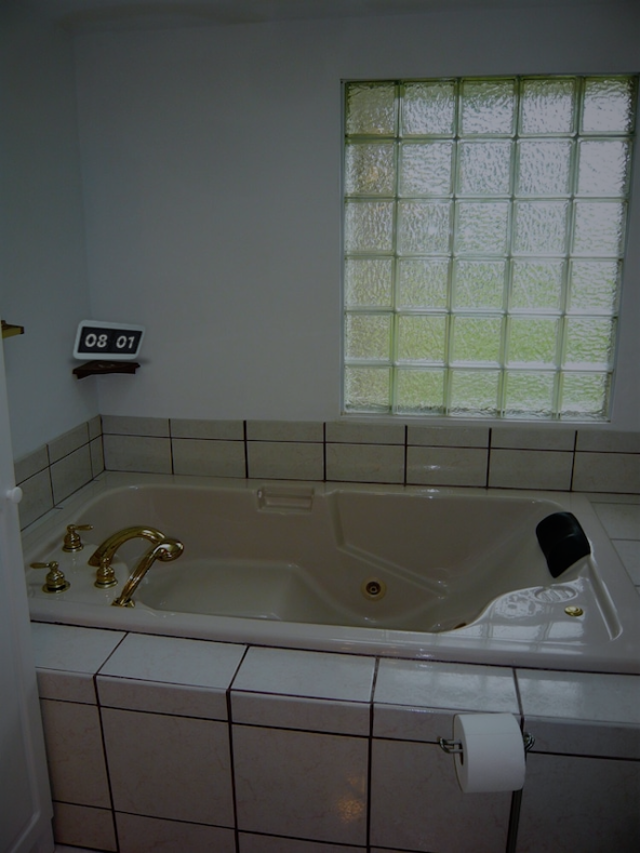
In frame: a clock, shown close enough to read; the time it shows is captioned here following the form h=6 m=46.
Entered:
h=8 m=1
